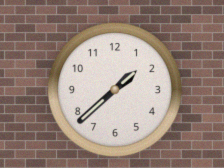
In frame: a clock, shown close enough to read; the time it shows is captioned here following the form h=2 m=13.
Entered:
h=1 m=38
